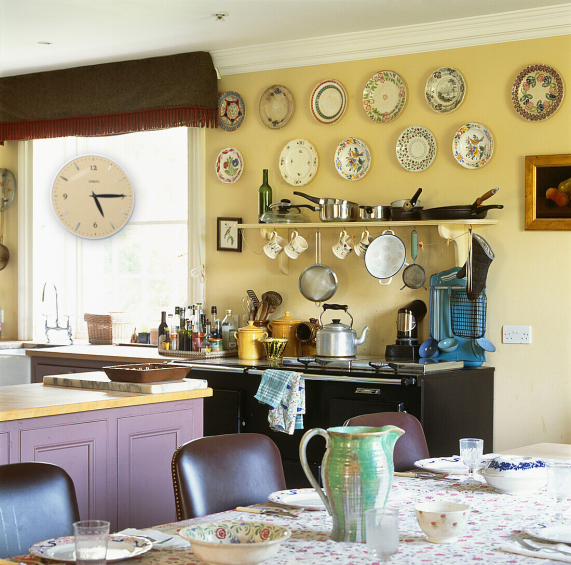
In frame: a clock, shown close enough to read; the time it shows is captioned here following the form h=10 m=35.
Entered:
h=5 m=15
